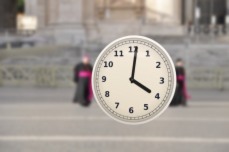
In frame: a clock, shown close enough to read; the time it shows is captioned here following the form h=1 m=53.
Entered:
h=4 m=1
